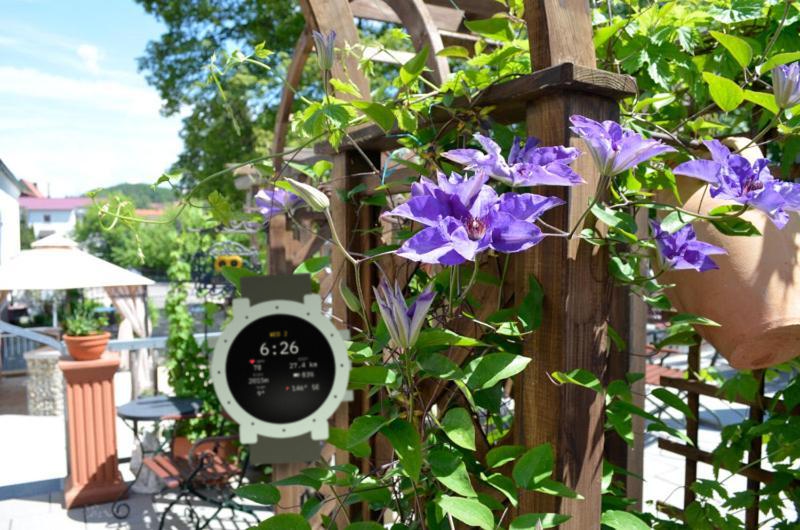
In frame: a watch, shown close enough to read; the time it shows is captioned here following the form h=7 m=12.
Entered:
h=6 m=26
